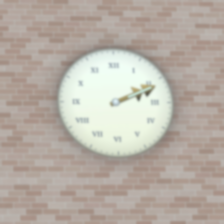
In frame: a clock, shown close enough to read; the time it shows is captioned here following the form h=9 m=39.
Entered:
h=2 m=11
